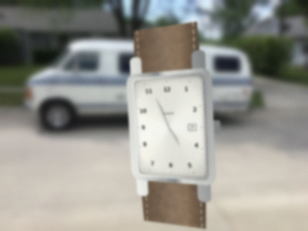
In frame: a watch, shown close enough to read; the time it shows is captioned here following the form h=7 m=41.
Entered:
h=4 m=56
